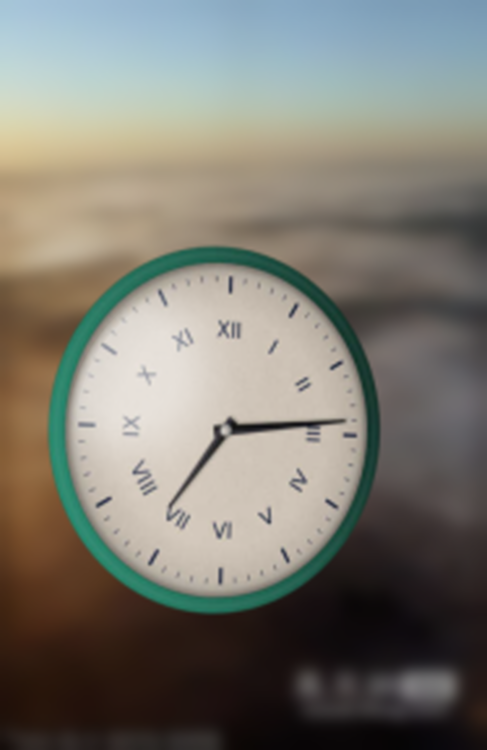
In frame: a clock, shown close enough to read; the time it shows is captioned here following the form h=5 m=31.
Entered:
h=7 m=14
